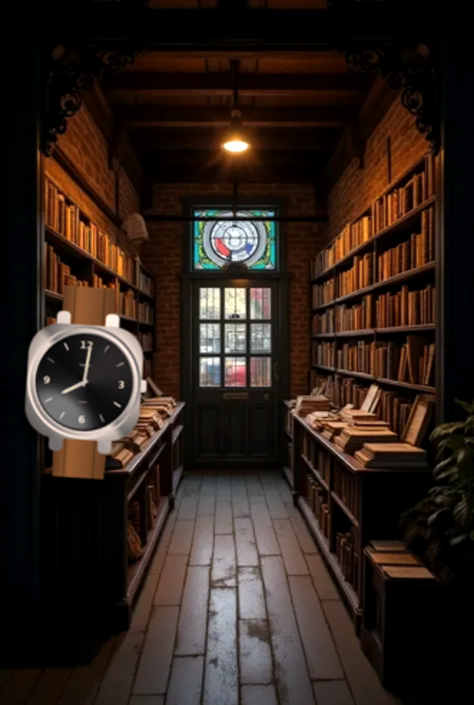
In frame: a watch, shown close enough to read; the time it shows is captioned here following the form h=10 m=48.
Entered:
h=8 m=1
